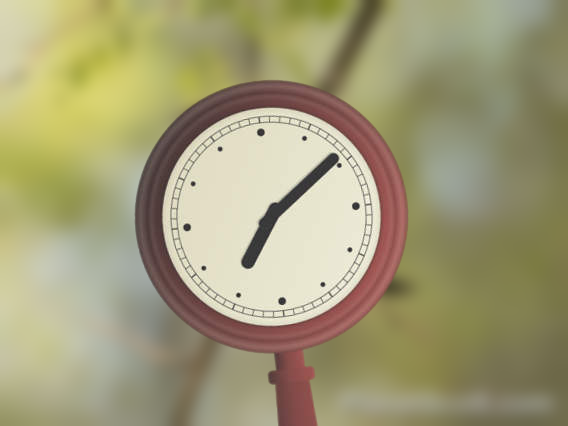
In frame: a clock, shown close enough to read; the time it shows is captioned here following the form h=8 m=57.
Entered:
h=7 m=9
